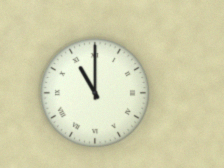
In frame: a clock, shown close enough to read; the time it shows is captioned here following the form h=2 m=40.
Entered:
h=11 m=0
